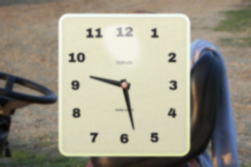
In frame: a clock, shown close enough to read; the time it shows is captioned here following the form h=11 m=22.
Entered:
h=9 m=28
